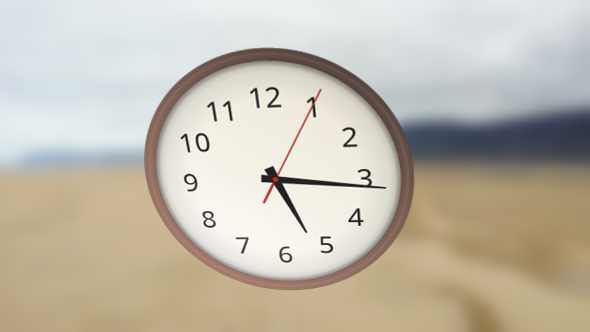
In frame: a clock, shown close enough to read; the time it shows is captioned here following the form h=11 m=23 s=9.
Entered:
h=5 m=16 s=5
